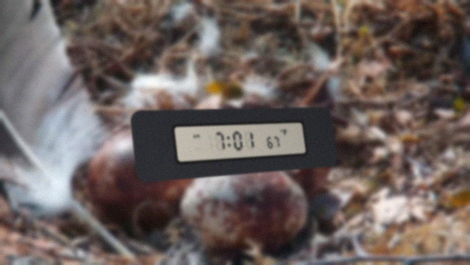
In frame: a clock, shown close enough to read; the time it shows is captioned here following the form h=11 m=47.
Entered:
h=7 m=1
